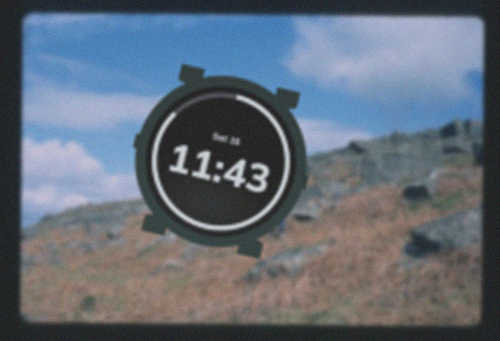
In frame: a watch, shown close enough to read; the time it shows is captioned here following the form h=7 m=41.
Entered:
h=11 m=43
